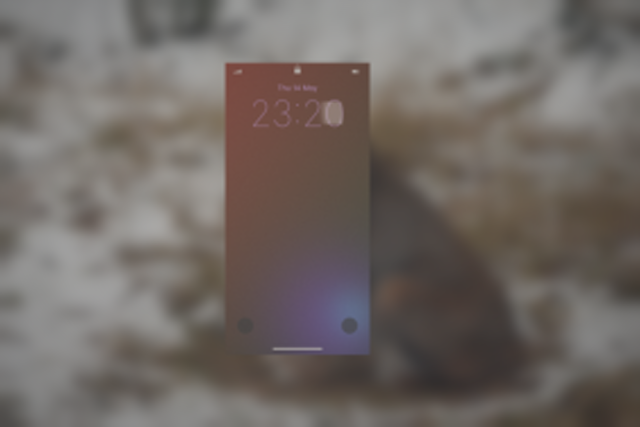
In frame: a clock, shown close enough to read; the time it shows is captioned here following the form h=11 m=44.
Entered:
h=23 m=20
